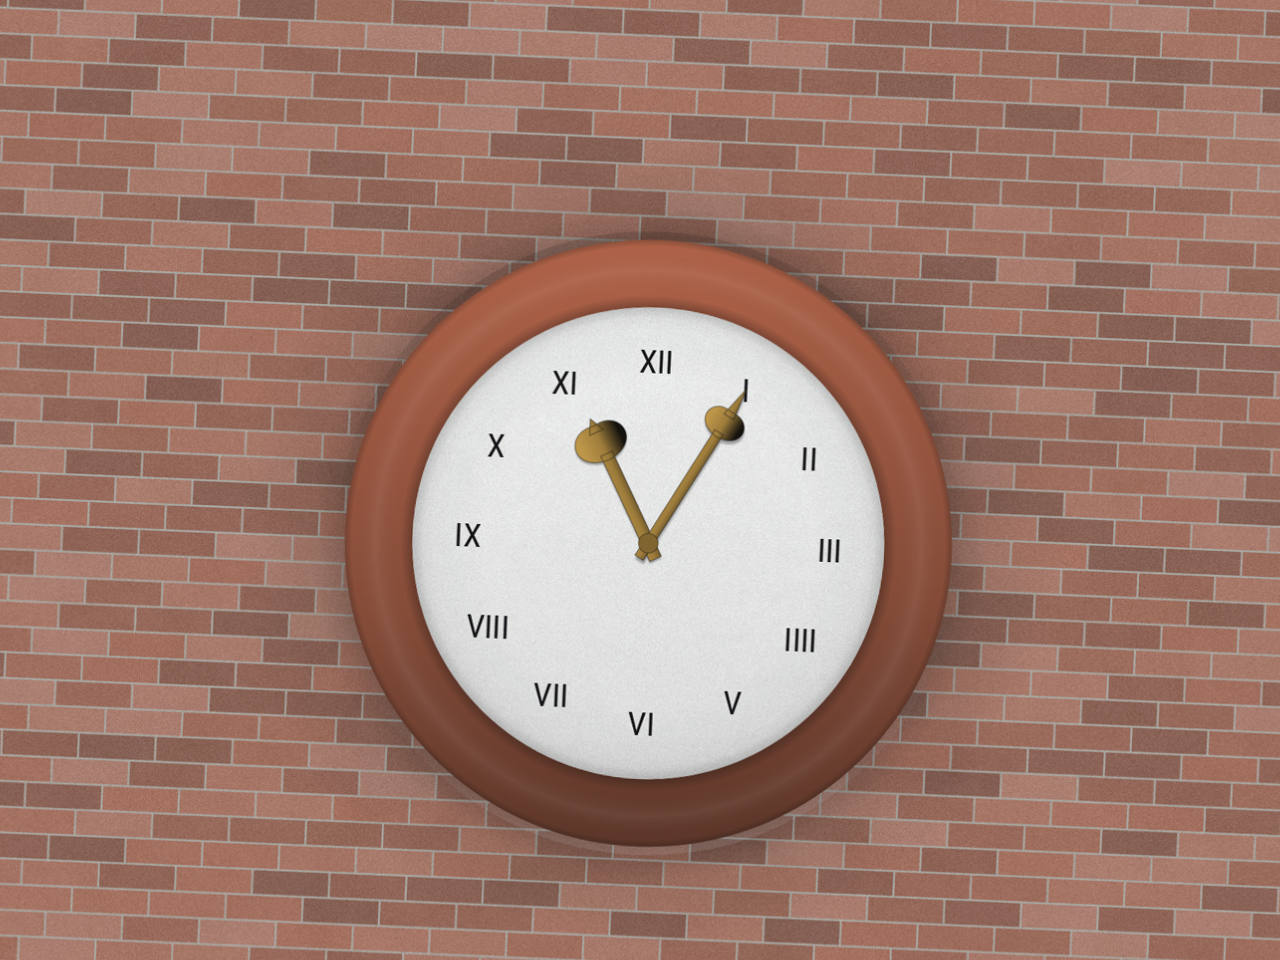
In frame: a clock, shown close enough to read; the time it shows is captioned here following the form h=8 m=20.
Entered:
h=11 m=5
